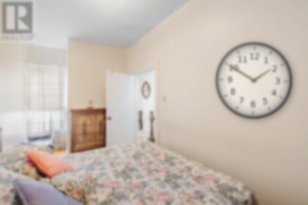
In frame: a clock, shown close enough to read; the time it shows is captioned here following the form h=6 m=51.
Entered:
h=1 m=50
